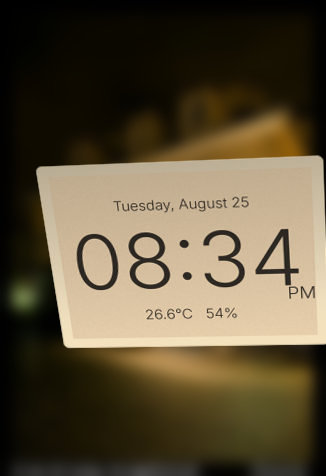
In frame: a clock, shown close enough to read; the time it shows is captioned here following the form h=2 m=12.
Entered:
h=8 m=34
